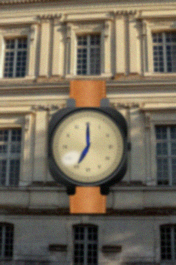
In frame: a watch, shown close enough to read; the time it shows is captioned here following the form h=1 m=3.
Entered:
h=7 m=0
